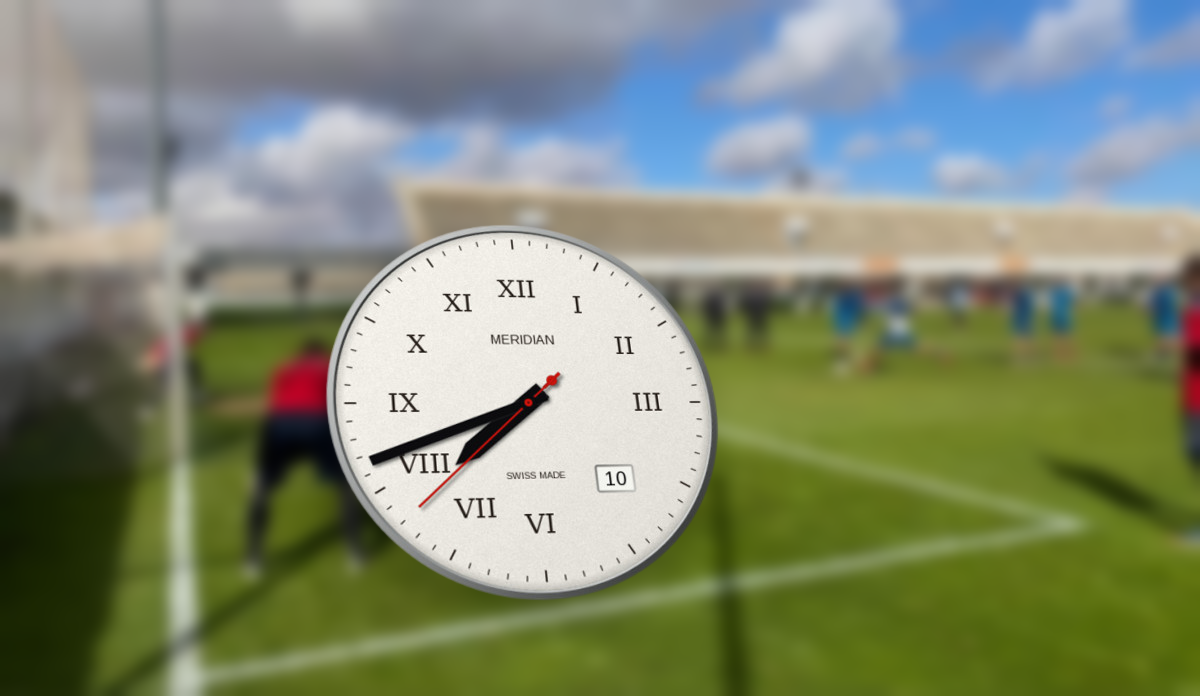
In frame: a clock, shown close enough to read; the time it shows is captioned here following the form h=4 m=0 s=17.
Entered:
h=7 m=41 s=38
